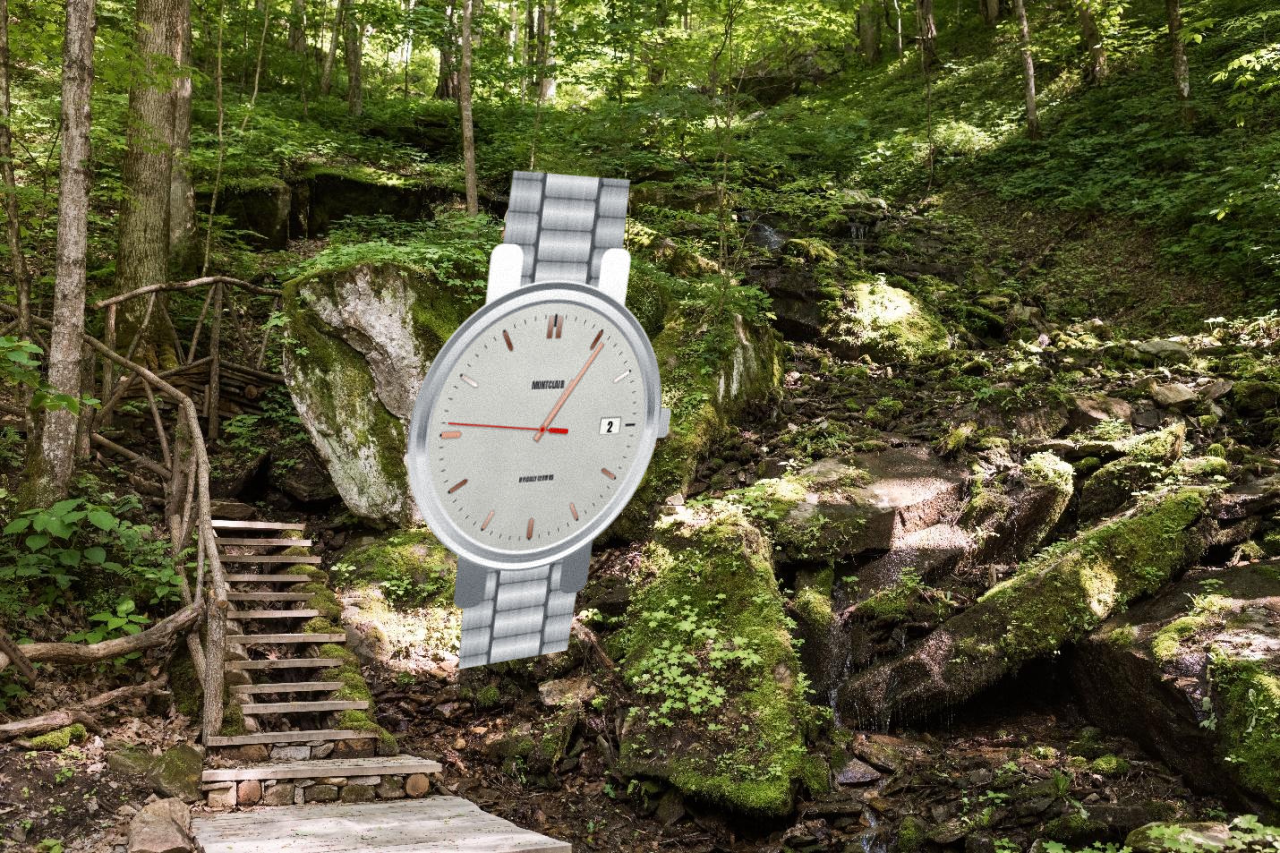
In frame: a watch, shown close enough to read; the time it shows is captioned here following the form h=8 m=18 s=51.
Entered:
h=1 m=5 s=46
